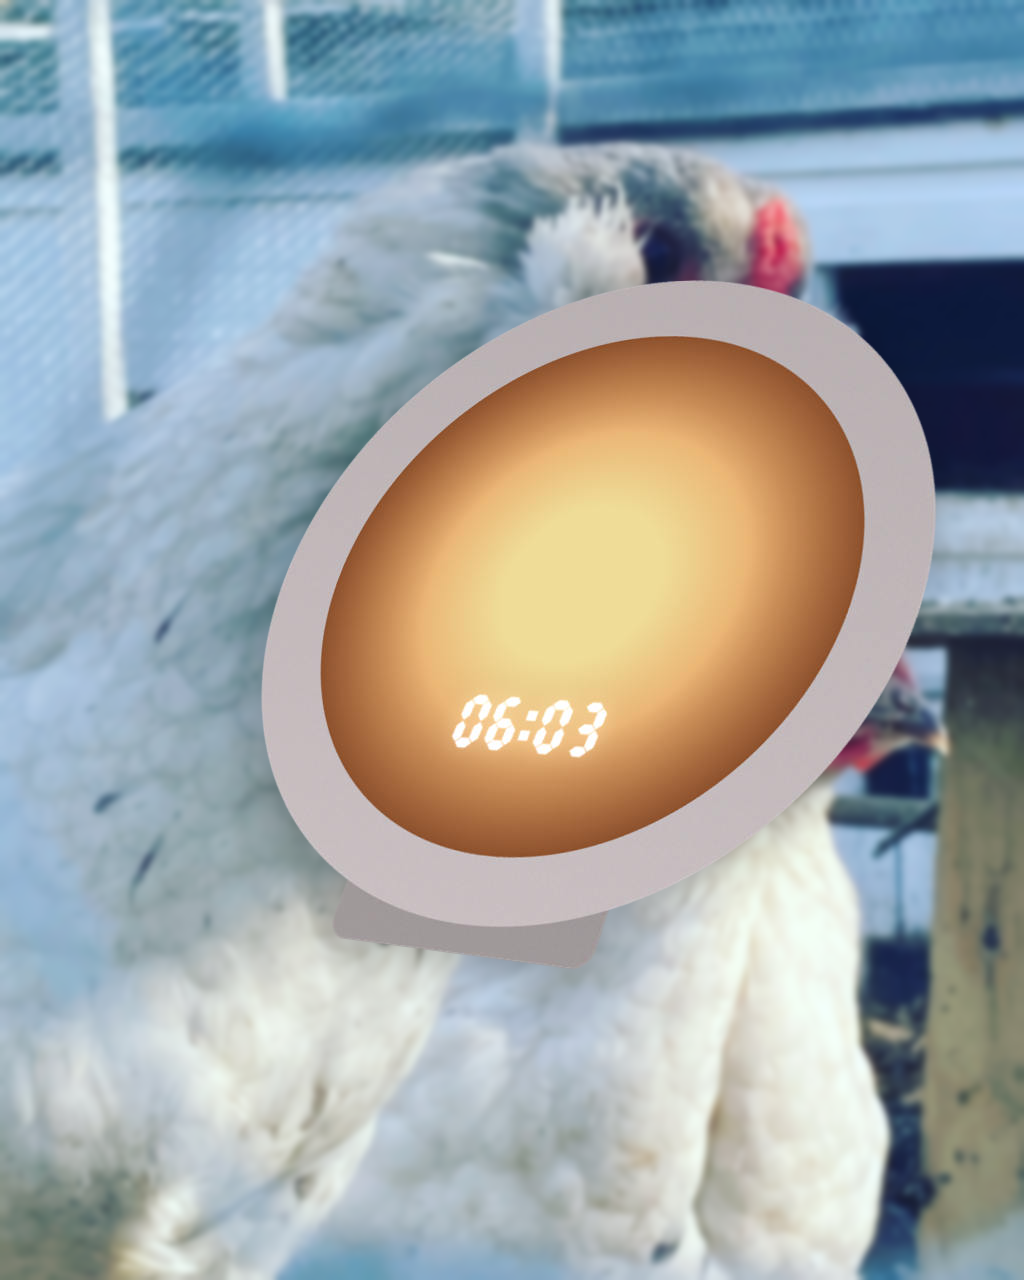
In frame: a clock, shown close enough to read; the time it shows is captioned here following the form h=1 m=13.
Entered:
h=6 m=3
